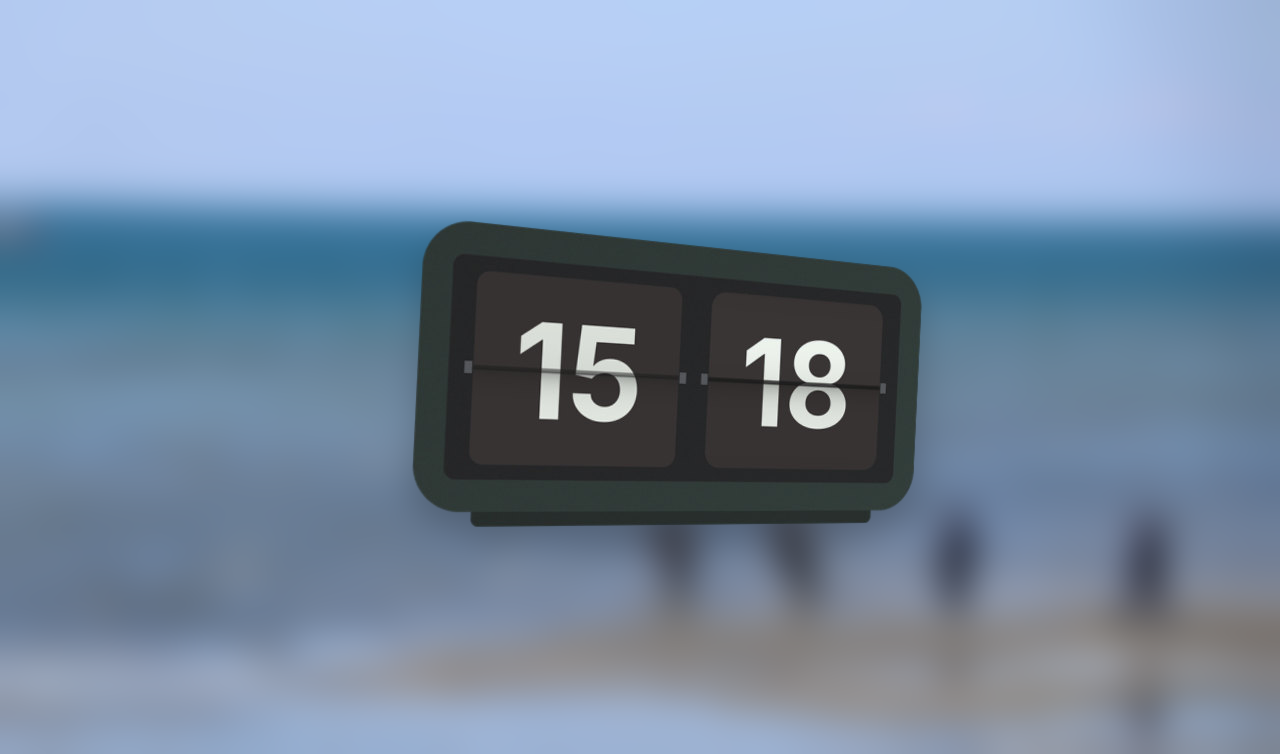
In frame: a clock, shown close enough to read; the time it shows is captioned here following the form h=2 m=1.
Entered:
h=15 m=18
